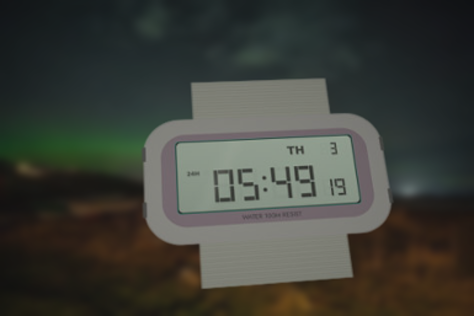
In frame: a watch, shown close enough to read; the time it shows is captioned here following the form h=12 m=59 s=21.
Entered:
h=5 m=49 s=19
